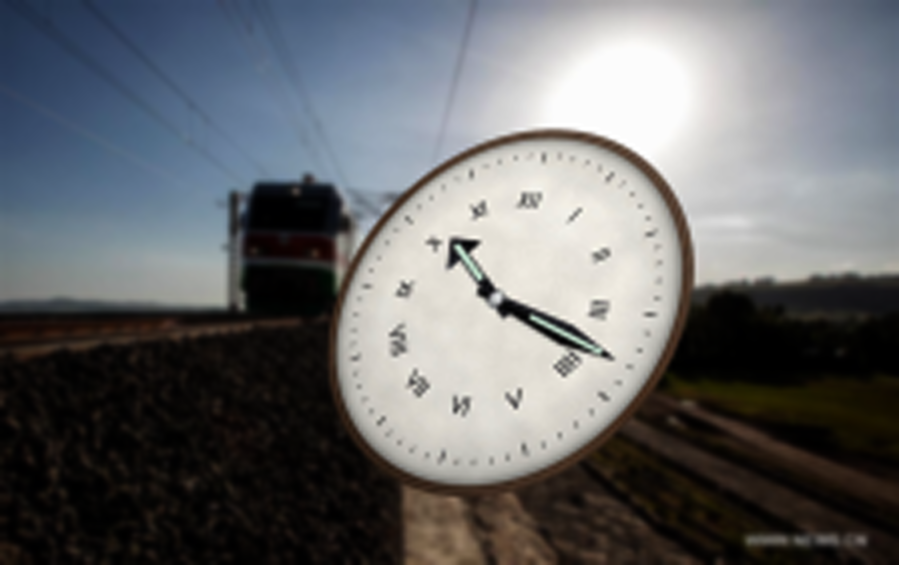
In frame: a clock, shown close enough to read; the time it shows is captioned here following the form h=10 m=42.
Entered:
h=10 m=18
